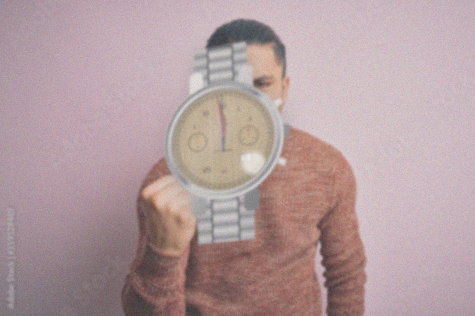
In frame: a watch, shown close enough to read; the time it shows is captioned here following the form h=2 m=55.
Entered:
h=11 m=59
